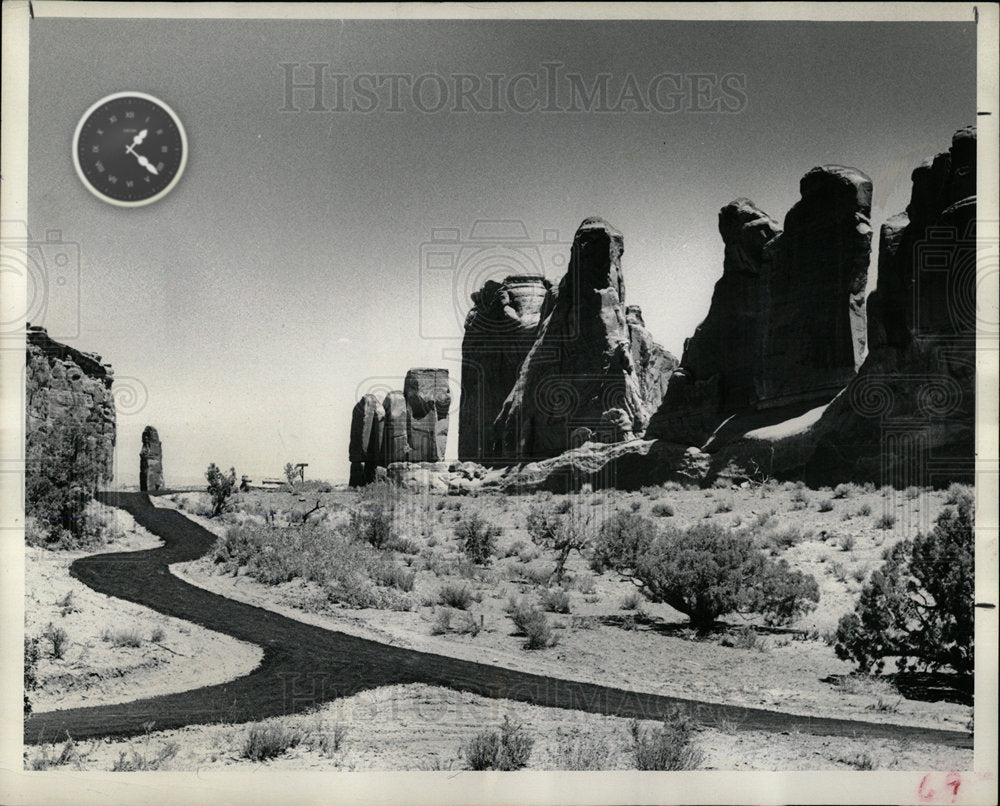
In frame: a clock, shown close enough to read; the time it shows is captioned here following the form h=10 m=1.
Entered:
h=1 m=22
